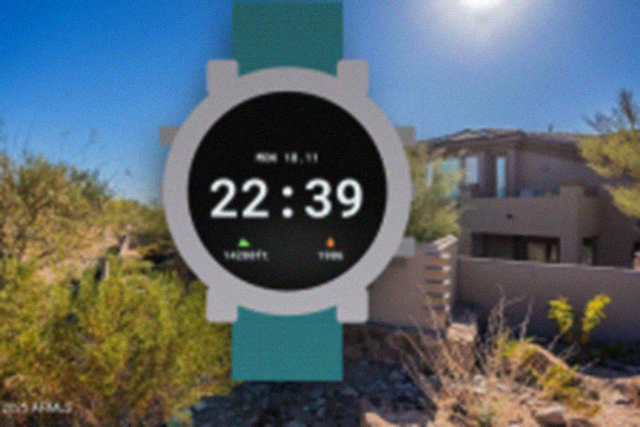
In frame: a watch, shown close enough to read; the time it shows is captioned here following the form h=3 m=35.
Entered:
h=22 m=39
